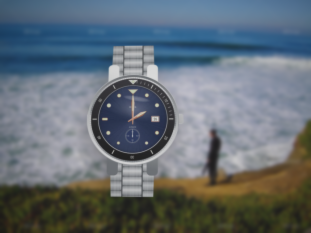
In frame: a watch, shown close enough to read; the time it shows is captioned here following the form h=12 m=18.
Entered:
h=2 m=0
